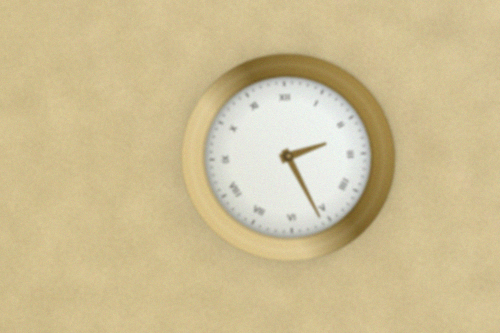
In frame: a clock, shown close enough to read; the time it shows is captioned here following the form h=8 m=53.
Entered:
h=2 m=26
